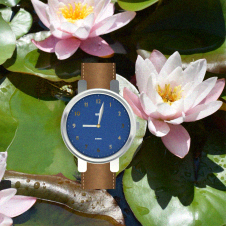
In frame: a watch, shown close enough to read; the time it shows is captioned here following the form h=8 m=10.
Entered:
h=9 m=2
